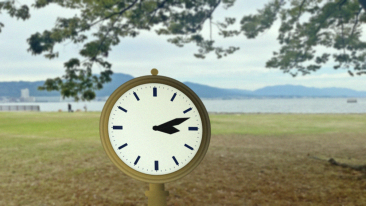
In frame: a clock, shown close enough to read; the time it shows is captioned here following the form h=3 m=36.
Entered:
h=3 m=12
